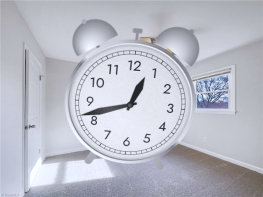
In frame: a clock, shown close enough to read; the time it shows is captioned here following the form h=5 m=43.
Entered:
h=12 m=42
